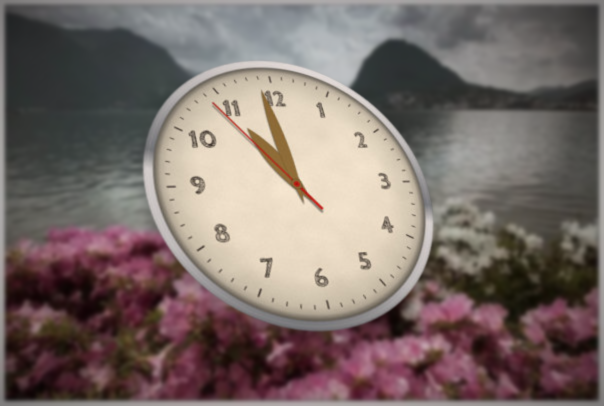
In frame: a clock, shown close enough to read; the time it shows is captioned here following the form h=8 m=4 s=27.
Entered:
h=10 m=58 s=54
